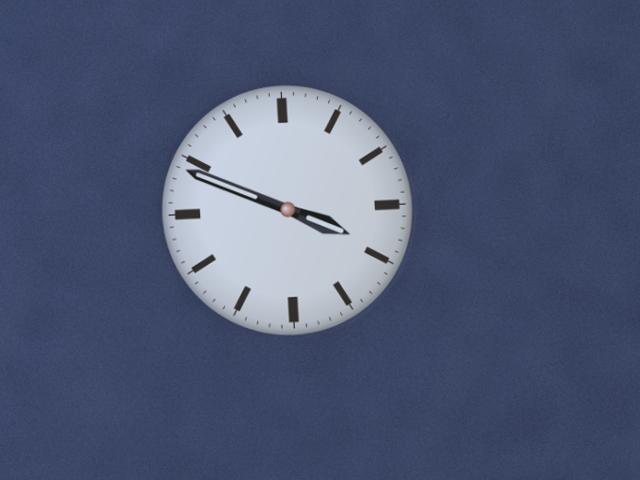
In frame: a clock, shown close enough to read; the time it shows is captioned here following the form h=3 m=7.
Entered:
h=3 m=49
